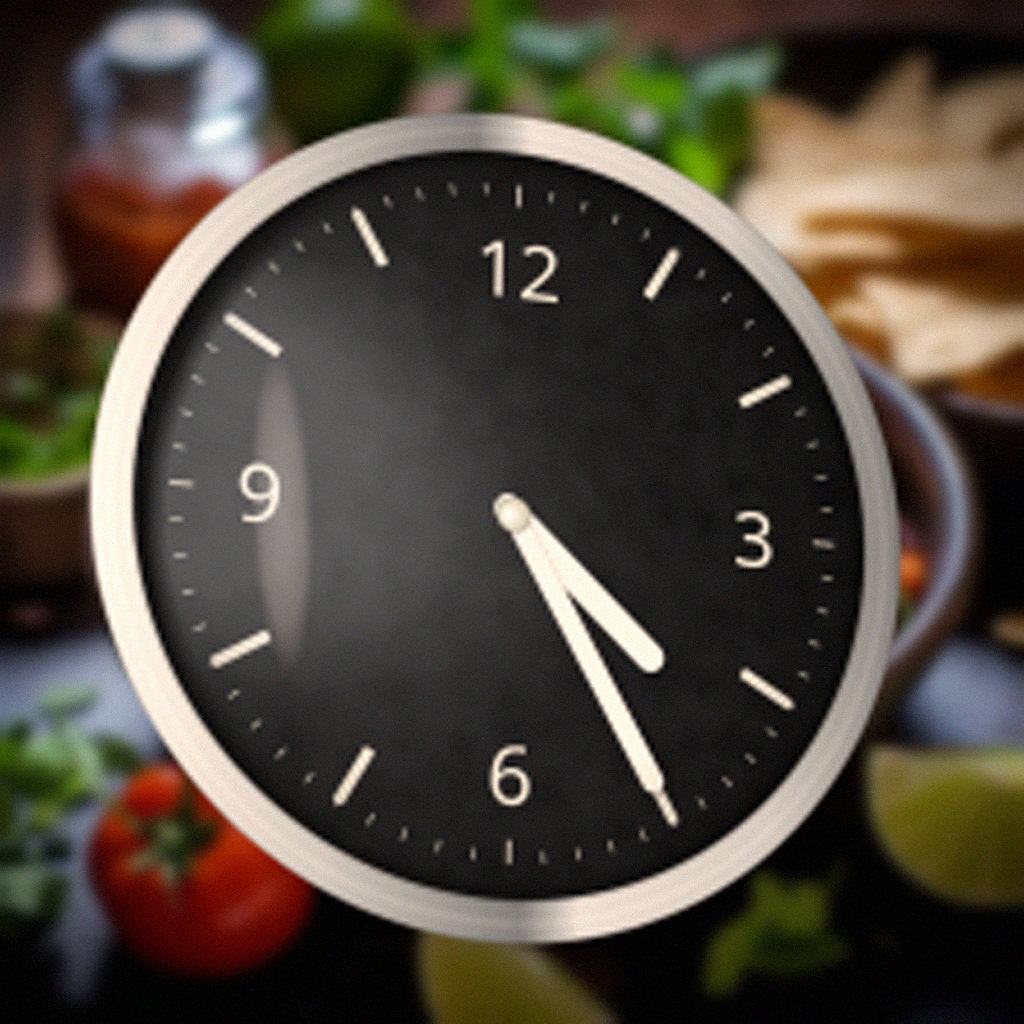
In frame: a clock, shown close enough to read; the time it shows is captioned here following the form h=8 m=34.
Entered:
h=4 m=25
